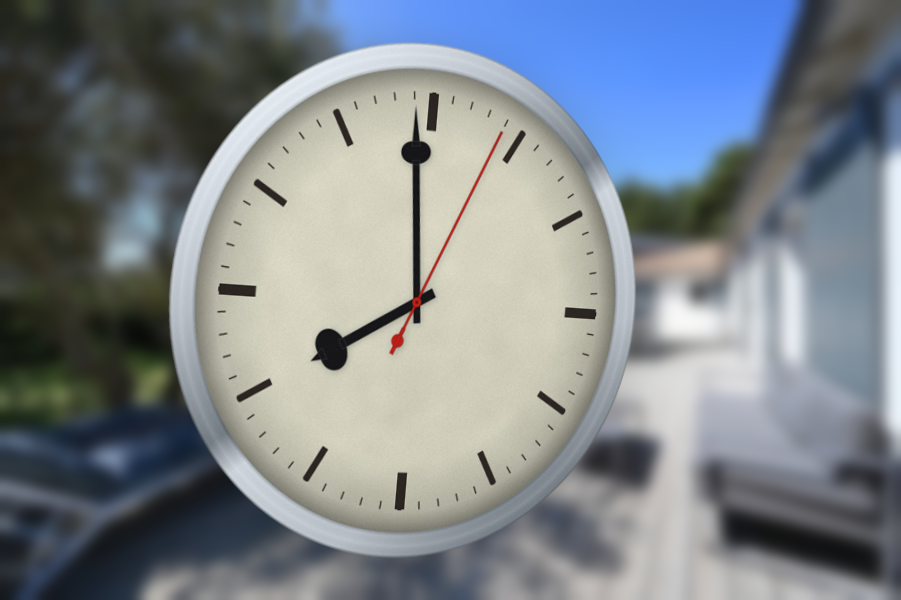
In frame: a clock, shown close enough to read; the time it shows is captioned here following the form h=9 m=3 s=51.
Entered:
h=7 m=59 s=4
